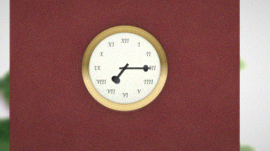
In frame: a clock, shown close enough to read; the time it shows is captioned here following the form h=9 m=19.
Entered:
h=7 m=15
